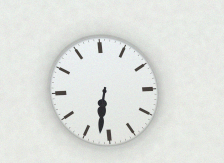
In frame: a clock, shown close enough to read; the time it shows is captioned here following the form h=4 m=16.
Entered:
h=6 m=32
